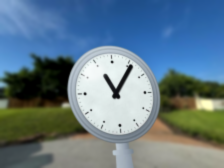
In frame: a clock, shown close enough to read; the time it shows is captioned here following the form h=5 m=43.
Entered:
h=11 m=6
